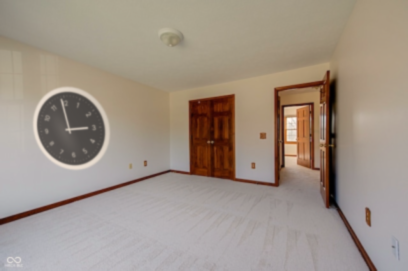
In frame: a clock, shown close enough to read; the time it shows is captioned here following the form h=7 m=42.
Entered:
h=2 m=59
